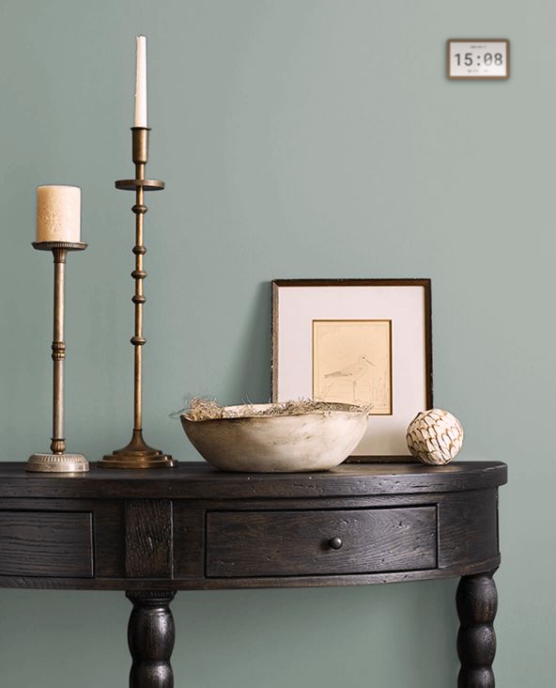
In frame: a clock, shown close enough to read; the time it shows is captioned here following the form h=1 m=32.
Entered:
h=15 m=8
